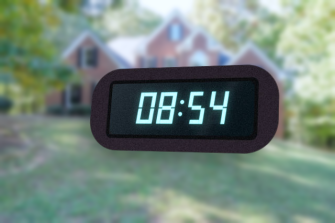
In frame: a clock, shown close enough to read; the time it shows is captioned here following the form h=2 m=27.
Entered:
h=8 m=54
